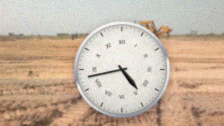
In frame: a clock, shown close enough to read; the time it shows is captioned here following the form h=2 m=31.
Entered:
h=4 m=43
